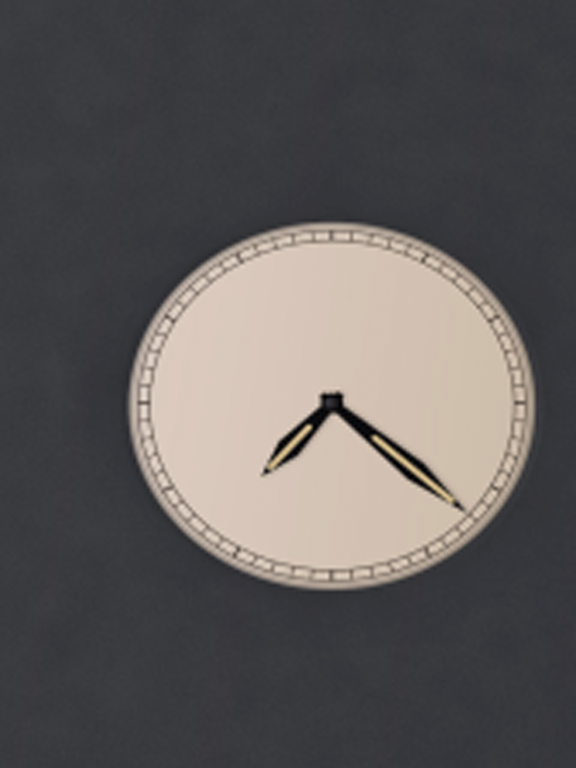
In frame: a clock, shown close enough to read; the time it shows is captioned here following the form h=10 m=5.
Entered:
h=7 m=22
